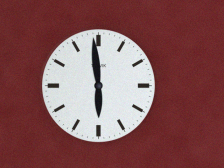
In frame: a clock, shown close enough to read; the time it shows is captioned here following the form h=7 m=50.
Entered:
h=5 m=59
